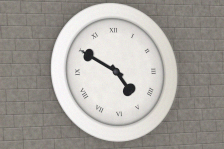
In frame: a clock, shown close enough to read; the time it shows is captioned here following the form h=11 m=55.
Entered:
h=4 m=50
